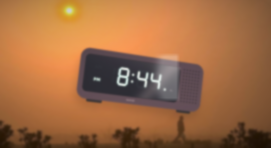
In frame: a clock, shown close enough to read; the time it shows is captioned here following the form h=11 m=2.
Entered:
h=8 m=44
